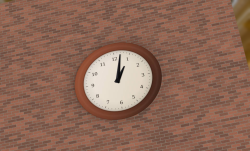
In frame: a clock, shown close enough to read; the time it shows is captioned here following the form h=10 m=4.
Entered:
h=1 m=2
